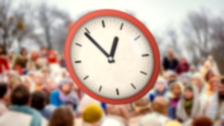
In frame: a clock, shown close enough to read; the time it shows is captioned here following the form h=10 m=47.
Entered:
h=12 m=54
